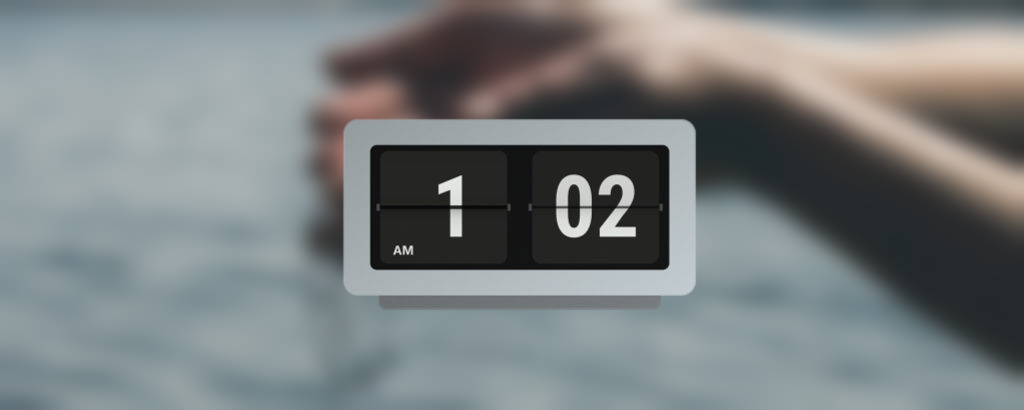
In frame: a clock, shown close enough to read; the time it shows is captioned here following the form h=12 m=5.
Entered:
h=1 m=2
